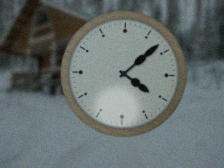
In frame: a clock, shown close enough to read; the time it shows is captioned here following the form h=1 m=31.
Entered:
h=4 m=8
